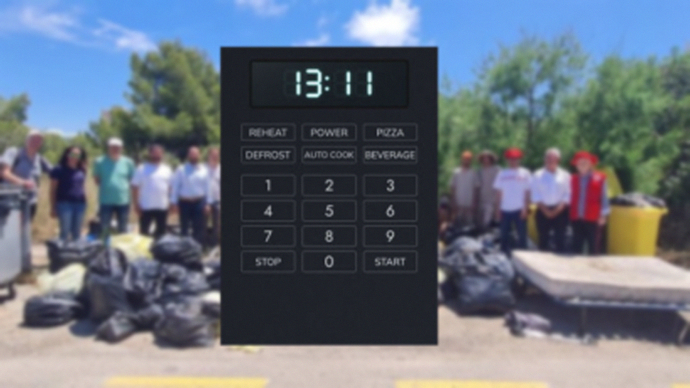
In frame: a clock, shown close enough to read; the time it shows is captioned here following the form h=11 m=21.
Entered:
h=13 m=11
